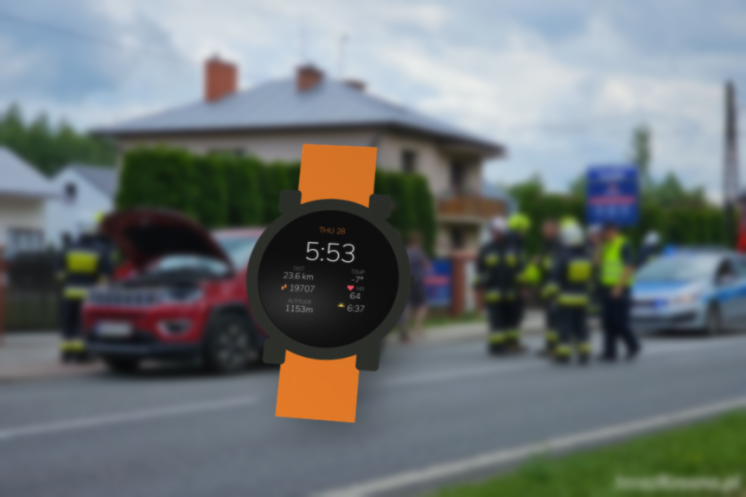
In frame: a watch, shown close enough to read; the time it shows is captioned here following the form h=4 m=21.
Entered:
h=5 m=53
